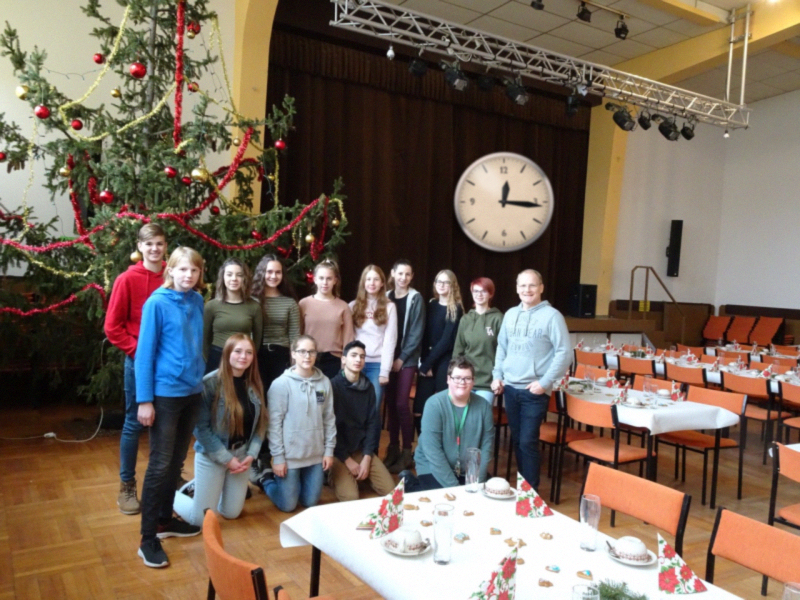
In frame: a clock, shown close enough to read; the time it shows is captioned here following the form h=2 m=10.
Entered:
h=12 m=16
